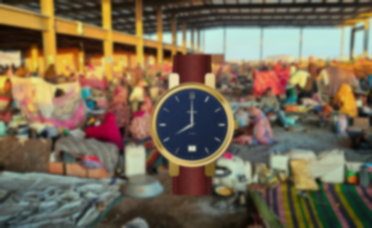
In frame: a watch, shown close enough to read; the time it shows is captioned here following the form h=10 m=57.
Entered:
h=8 m=0
